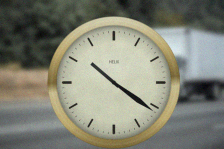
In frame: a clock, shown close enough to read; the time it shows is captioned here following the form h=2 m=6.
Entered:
h=10 m=21
